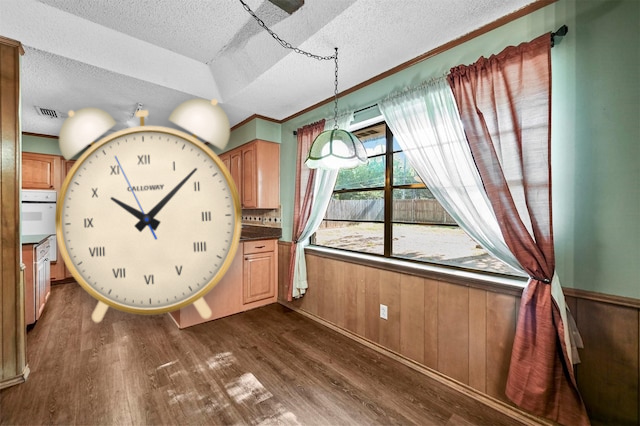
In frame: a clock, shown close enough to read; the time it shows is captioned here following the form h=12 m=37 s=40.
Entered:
h=10 m=7 s=56
